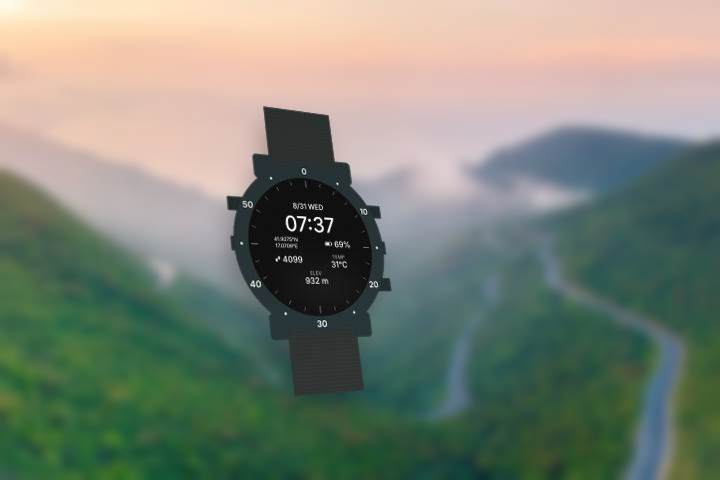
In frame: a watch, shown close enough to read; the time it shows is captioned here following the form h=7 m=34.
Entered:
h=7 m=37
